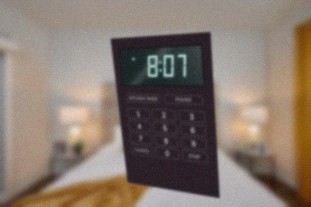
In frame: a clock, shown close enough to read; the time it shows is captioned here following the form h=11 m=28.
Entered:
h=8 m=7
